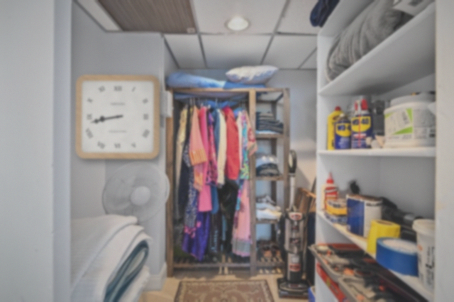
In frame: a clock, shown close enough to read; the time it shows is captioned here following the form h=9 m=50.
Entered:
h=8 m=43
